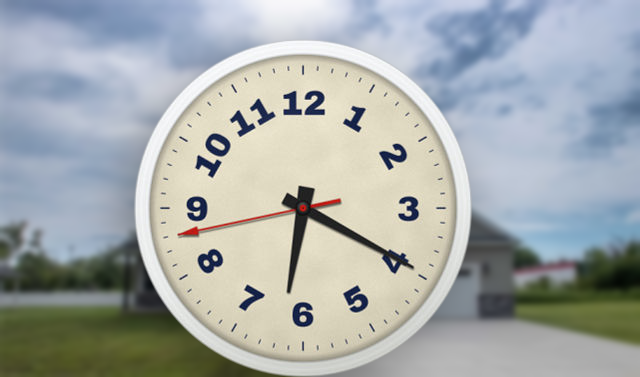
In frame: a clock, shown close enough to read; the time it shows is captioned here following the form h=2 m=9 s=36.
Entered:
h=6 m=19 s=43
